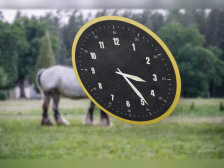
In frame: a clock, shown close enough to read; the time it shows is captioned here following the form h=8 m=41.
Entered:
h=3 m=24
